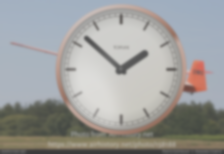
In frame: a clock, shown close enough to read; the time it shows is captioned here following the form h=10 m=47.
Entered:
h=1 m=52
